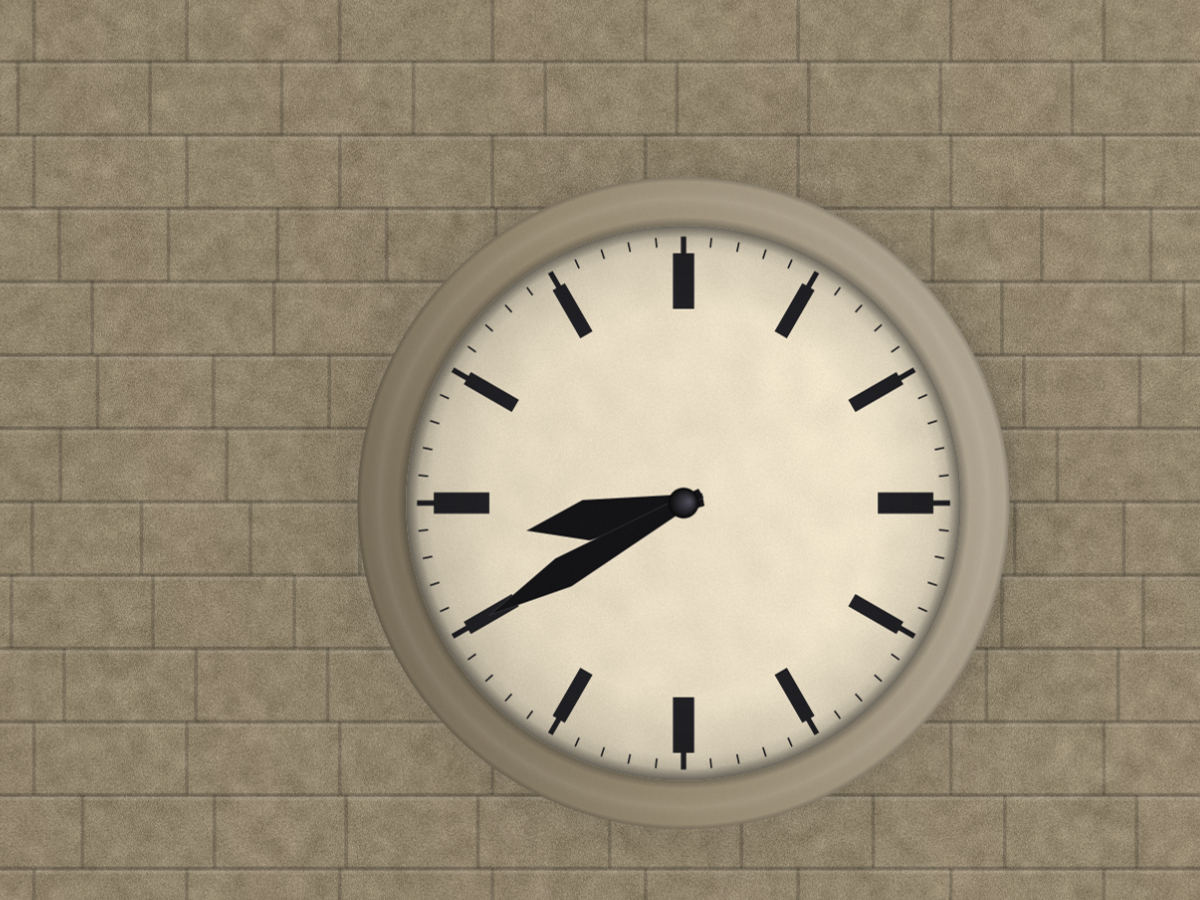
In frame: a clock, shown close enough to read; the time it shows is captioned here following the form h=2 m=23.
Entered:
h=8 m=40
